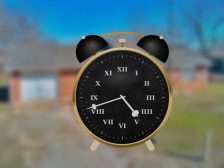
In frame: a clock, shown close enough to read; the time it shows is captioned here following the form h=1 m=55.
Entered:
h=4 m=42
